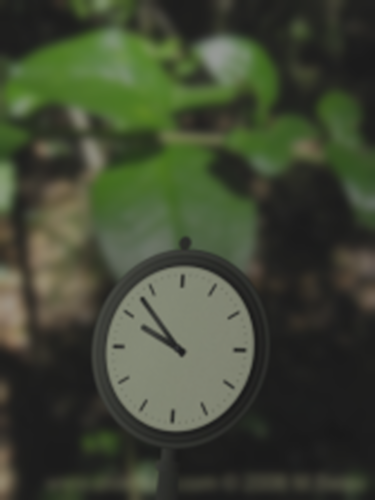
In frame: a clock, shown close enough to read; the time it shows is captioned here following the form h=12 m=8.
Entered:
h=9 m=53
